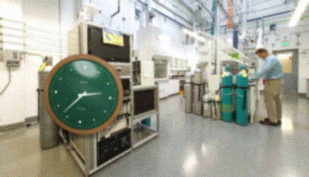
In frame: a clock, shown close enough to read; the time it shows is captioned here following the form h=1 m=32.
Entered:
h=2 m=37
